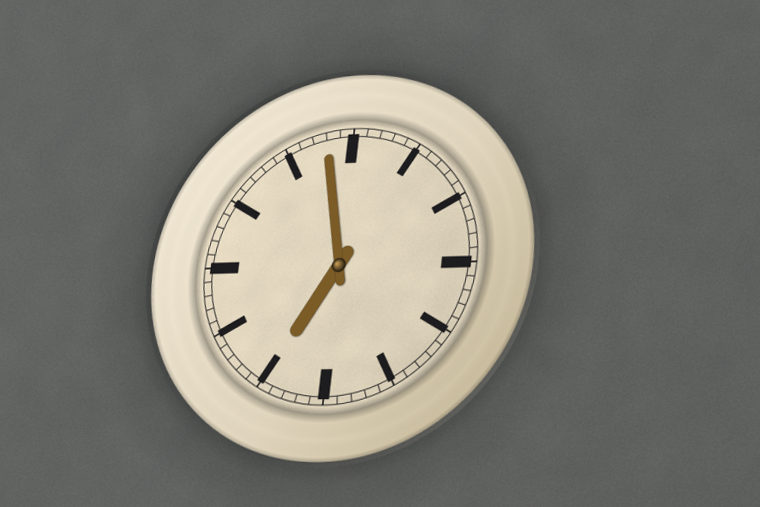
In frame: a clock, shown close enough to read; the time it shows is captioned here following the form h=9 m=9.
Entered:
h=6 m=58
